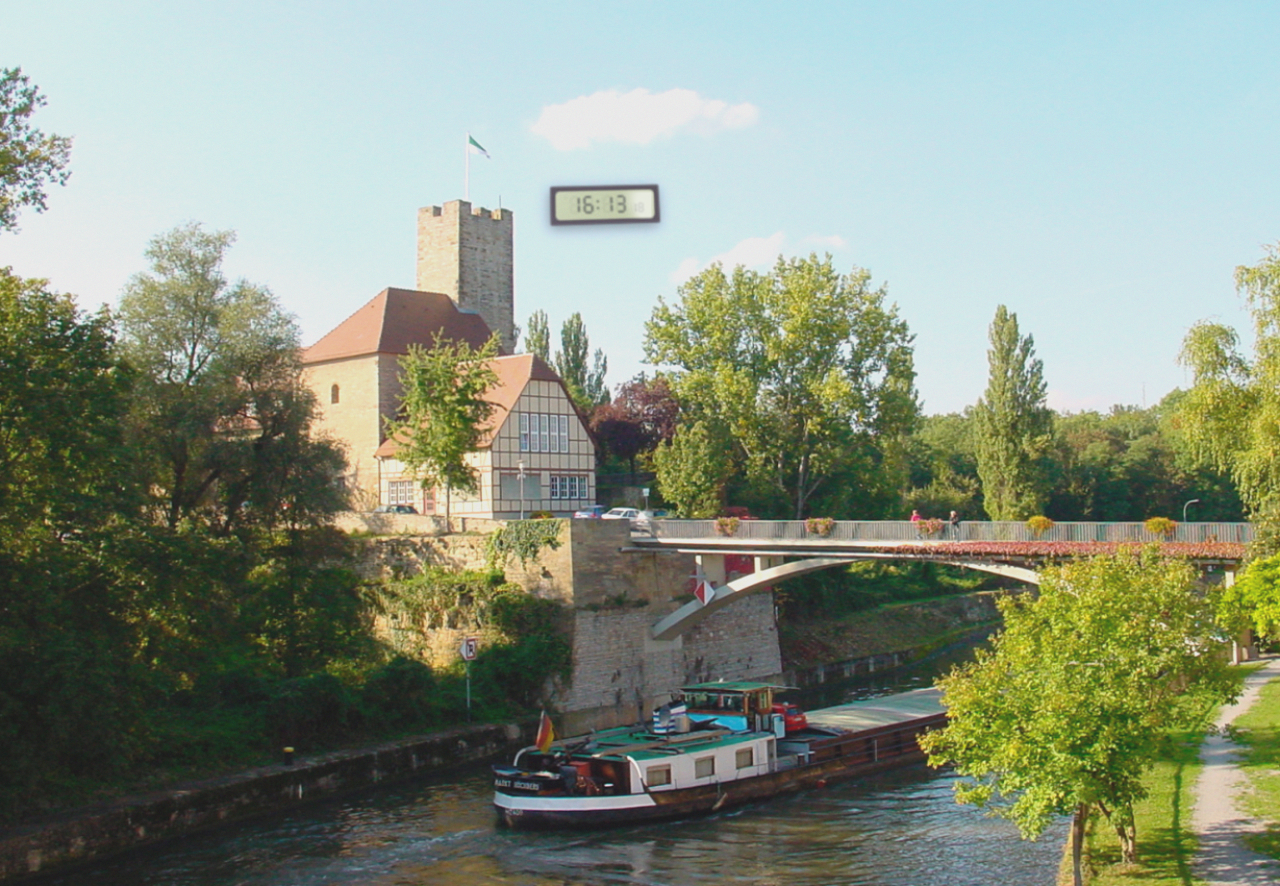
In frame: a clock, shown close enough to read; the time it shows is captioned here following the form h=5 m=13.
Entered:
h=16 m=13
